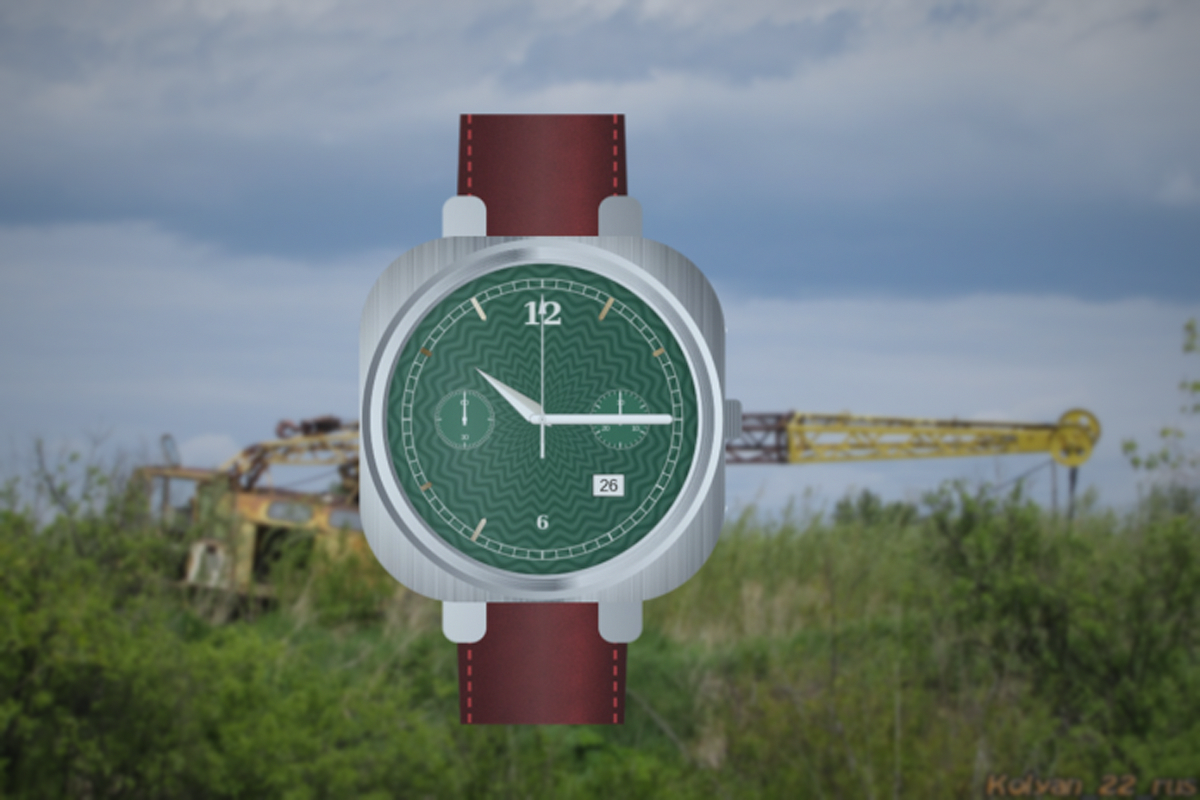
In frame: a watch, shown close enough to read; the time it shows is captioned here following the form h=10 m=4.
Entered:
h=10 m=15
